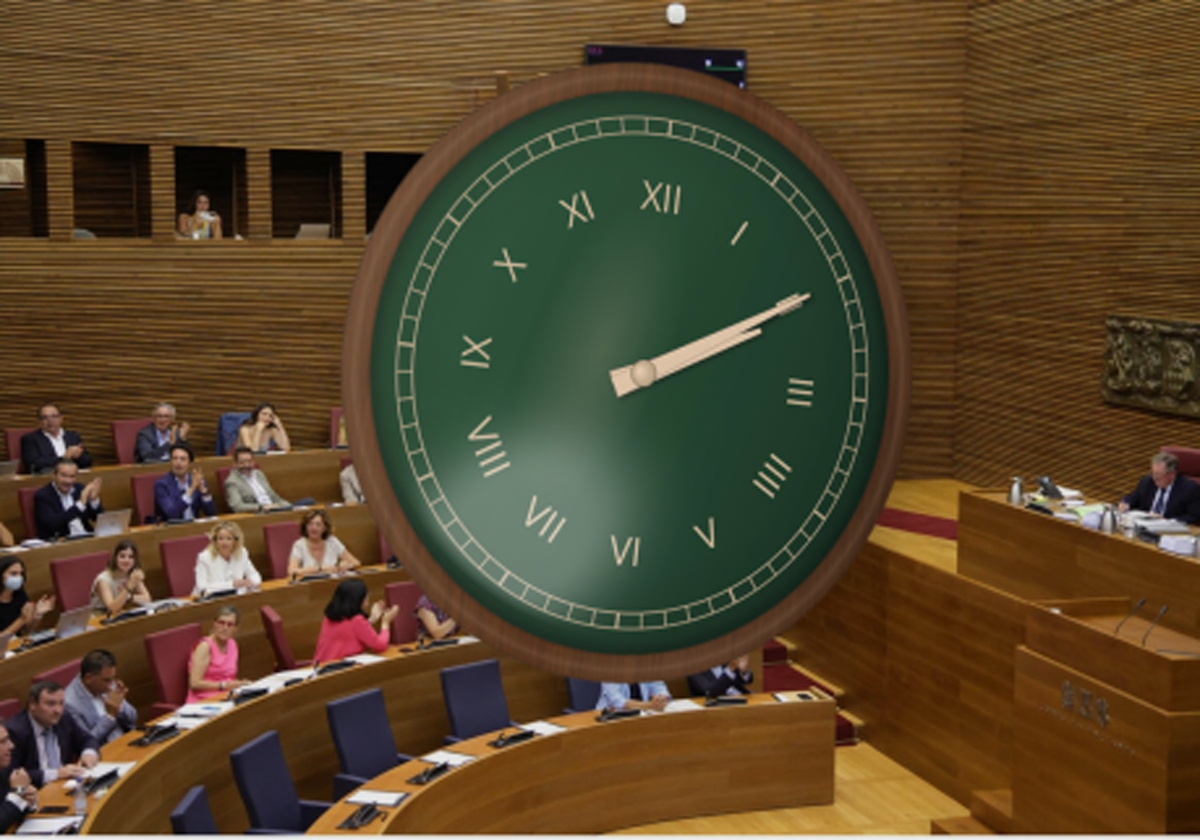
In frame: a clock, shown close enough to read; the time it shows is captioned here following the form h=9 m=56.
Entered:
h=2 m=10
